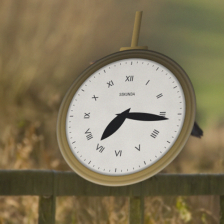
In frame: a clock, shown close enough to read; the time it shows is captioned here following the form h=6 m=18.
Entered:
h=7 m=16
